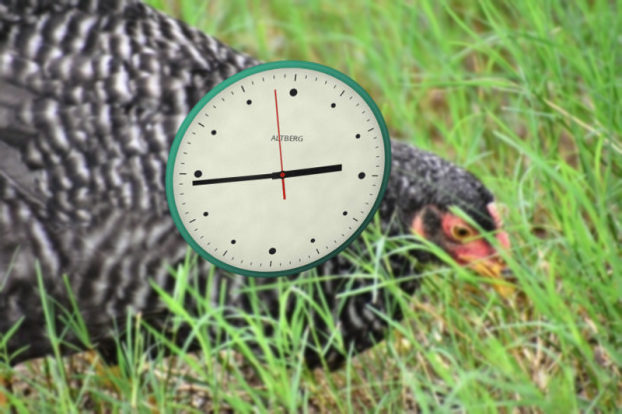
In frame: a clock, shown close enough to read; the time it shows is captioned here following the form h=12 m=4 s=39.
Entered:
h=2 m=43 s=58
